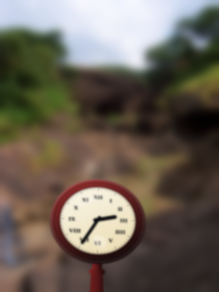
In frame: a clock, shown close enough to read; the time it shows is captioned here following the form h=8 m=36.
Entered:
h=2 m=35
